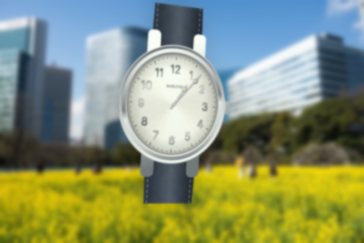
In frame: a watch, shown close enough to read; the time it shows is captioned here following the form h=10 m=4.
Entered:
h=1 m=7
